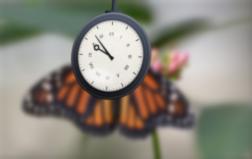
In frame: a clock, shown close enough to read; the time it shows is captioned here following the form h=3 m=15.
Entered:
h=9 m=53
